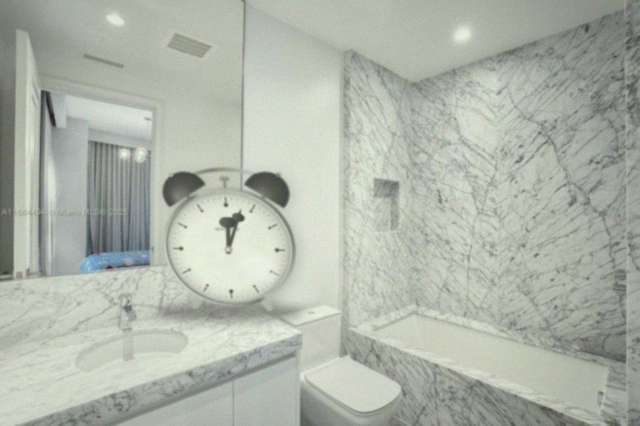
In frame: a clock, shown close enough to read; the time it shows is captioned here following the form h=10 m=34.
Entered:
h=12 m=3
